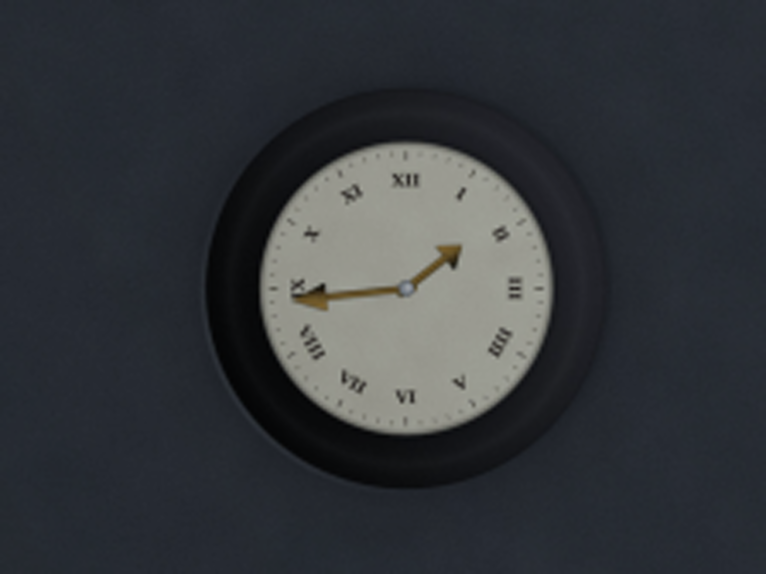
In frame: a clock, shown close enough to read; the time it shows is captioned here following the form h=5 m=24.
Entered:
h=1 m=44
